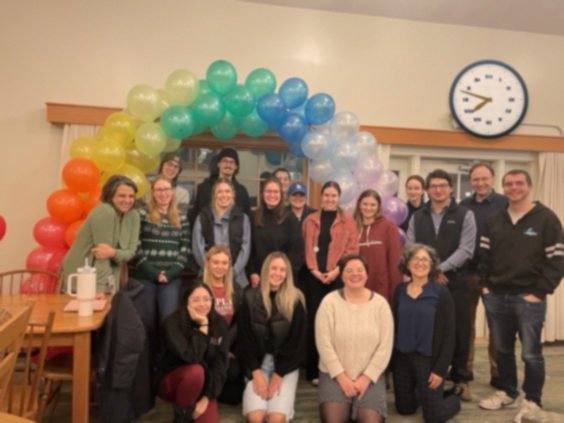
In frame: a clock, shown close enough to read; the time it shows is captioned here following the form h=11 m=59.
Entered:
h=7 m=48
